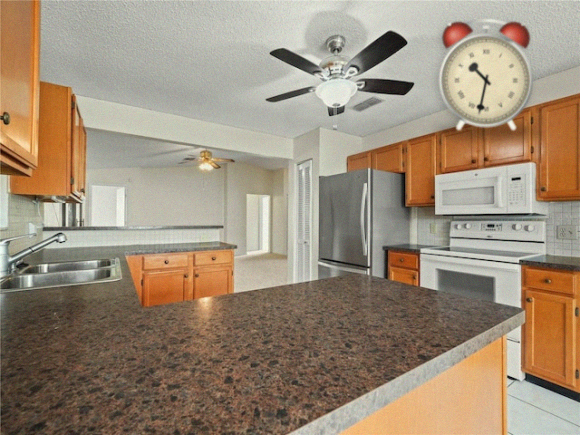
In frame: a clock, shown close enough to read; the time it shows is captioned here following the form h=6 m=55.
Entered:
h=10 m=32
